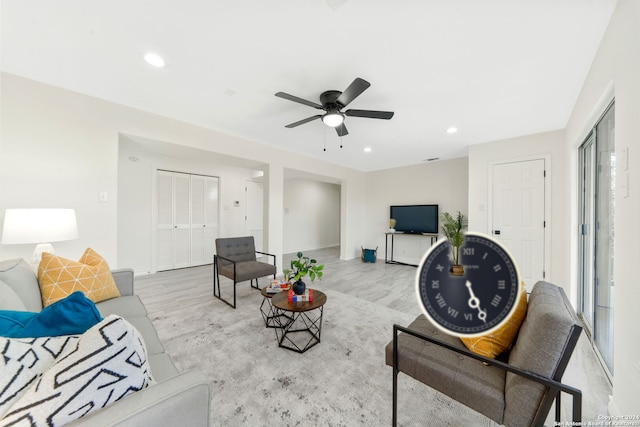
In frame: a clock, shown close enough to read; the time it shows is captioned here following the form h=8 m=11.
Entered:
h=5 m=26
